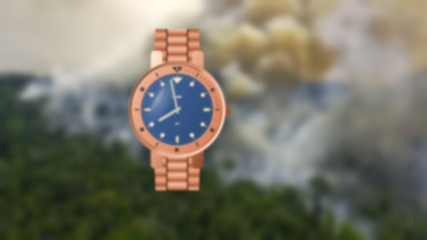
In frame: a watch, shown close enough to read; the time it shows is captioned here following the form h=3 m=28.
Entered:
h=7 m=58
